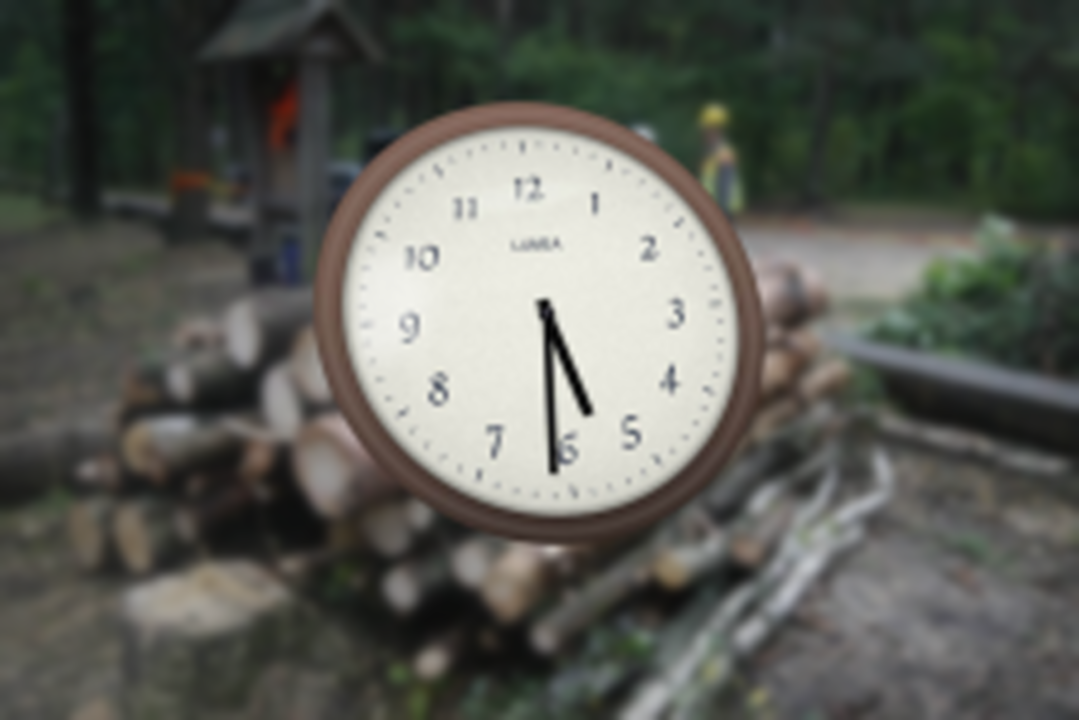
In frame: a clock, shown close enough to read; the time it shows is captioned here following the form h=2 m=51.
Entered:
h=5 m=31
